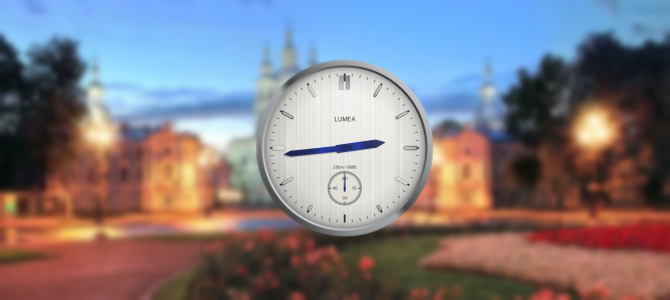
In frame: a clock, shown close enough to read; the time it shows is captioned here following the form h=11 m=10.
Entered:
h=2 m=44
